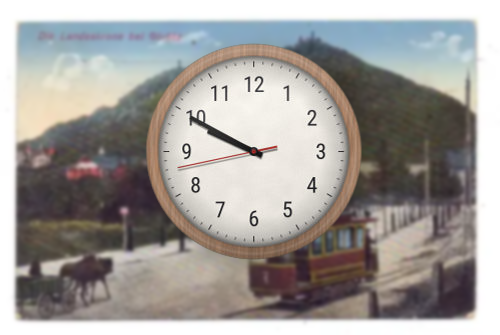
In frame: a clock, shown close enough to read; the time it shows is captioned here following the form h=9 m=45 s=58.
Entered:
h=9 m=49 s=43
